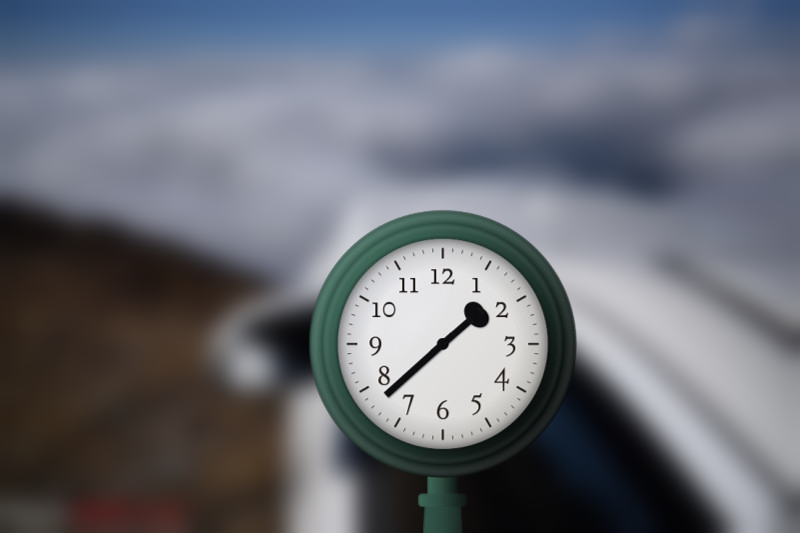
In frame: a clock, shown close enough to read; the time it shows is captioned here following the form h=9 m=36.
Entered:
h=1 m=38
